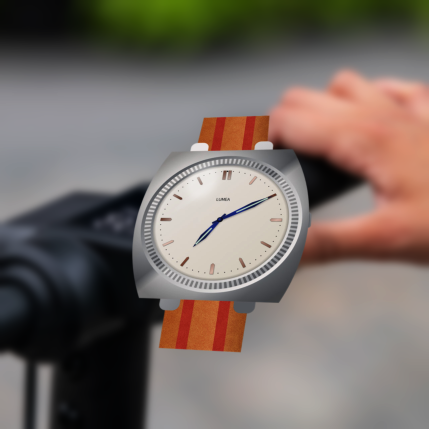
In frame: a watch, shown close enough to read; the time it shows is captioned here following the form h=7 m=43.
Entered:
h=7 m=10
